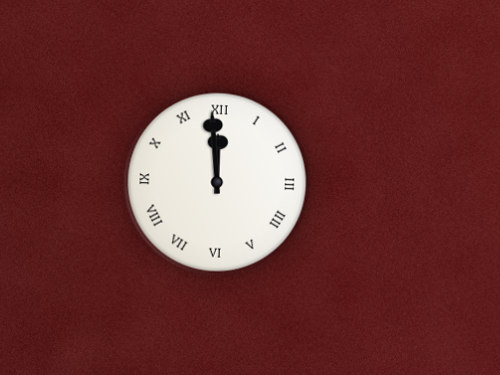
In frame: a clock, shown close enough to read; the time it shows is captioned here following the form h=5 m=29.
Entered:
h=11 m=59
